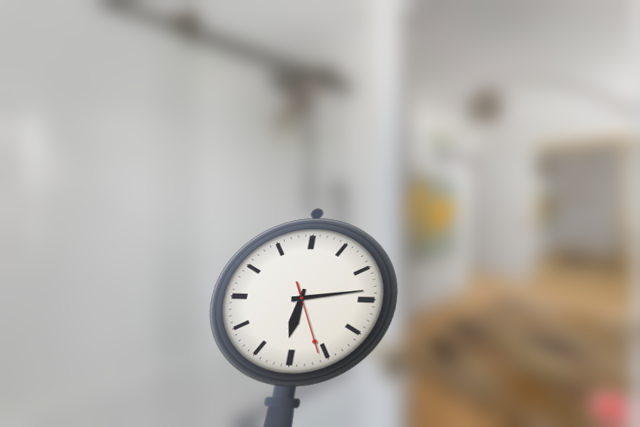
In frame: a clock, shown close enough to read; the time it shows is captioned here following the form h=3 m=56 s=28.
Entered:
h=6 m=13 s=26
